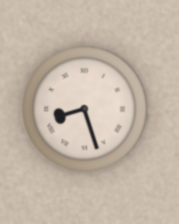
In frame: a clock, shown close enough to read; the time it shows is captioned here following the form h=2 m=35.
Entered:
h=8 m=27
